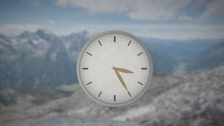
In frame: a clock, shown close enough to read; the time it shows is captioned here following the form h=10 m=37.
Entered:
h=3 m=25
